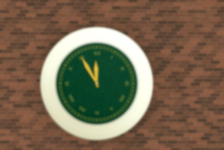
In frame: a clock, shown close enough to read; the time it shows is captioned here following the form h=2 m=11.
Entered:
h=11 m=55
